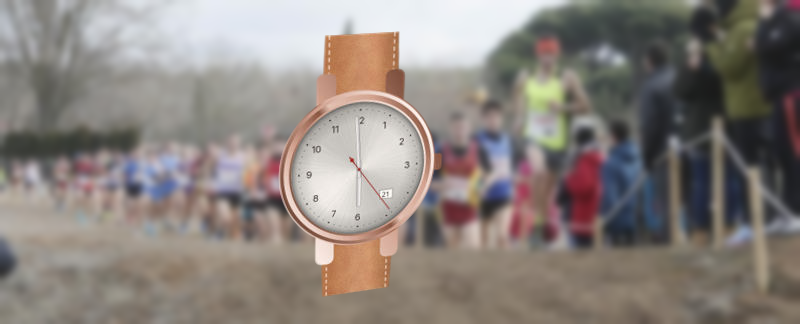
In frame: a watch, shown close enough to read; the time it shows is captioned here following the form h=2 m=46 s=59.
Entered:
h=5 m=59 s=24
